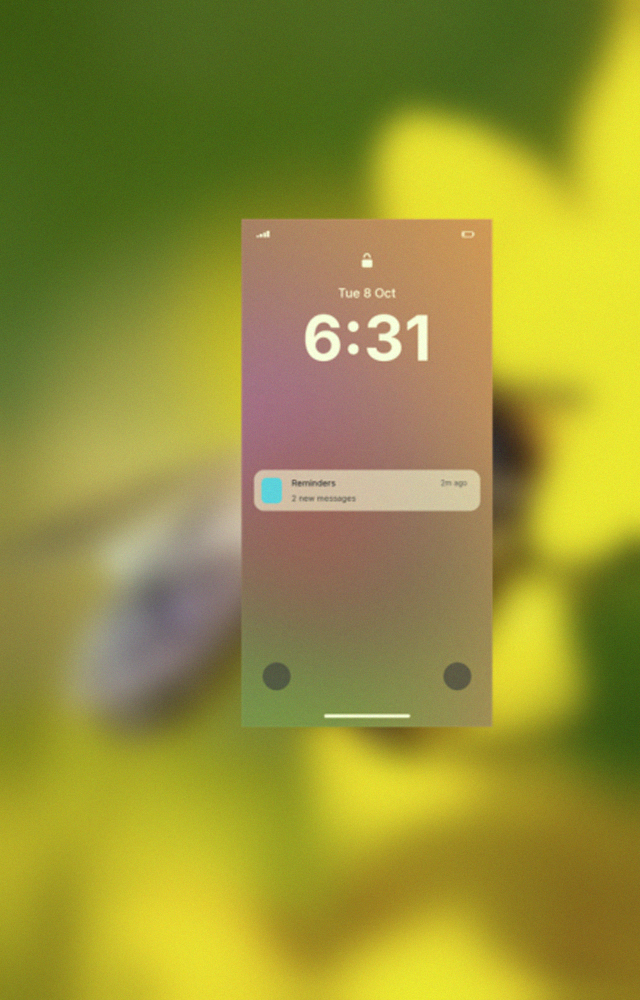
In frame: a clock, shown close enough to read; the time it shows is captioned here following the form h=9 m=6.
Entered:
h=6 m=31
